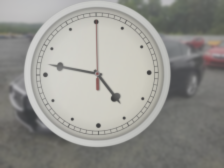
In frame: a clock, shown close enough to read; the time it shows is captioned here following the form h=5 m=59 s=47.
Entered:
h=4 m=47 s=0
